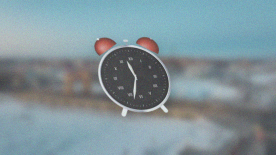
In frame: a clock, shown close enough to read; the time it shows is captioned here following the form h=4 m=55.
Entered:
h=11 m=33
